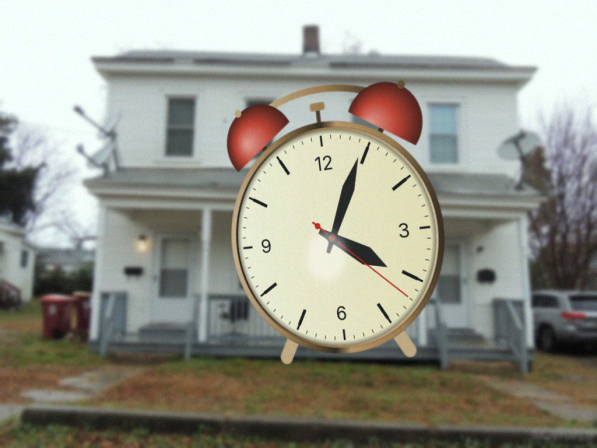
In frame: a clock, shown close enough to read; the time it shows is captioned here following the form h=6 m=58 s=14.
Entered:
h=4 m=4 s=22
